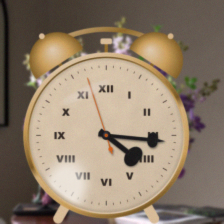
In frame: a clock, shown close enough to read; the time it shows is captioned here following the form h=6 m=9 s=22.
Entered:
h=4 m=15 s=57
